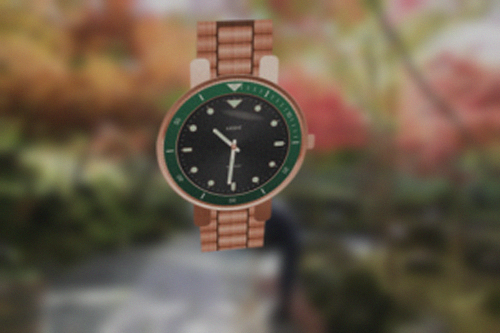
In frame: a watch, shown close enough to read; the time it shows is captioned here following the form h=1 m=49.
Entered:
h=10 m=31
